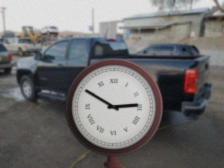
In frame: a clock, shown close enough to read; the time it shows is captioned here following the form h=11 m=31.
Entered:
h=2 m=50
